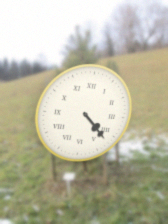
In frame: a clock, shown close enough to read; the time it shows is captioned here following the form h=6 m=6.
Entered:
h=4 m=22
